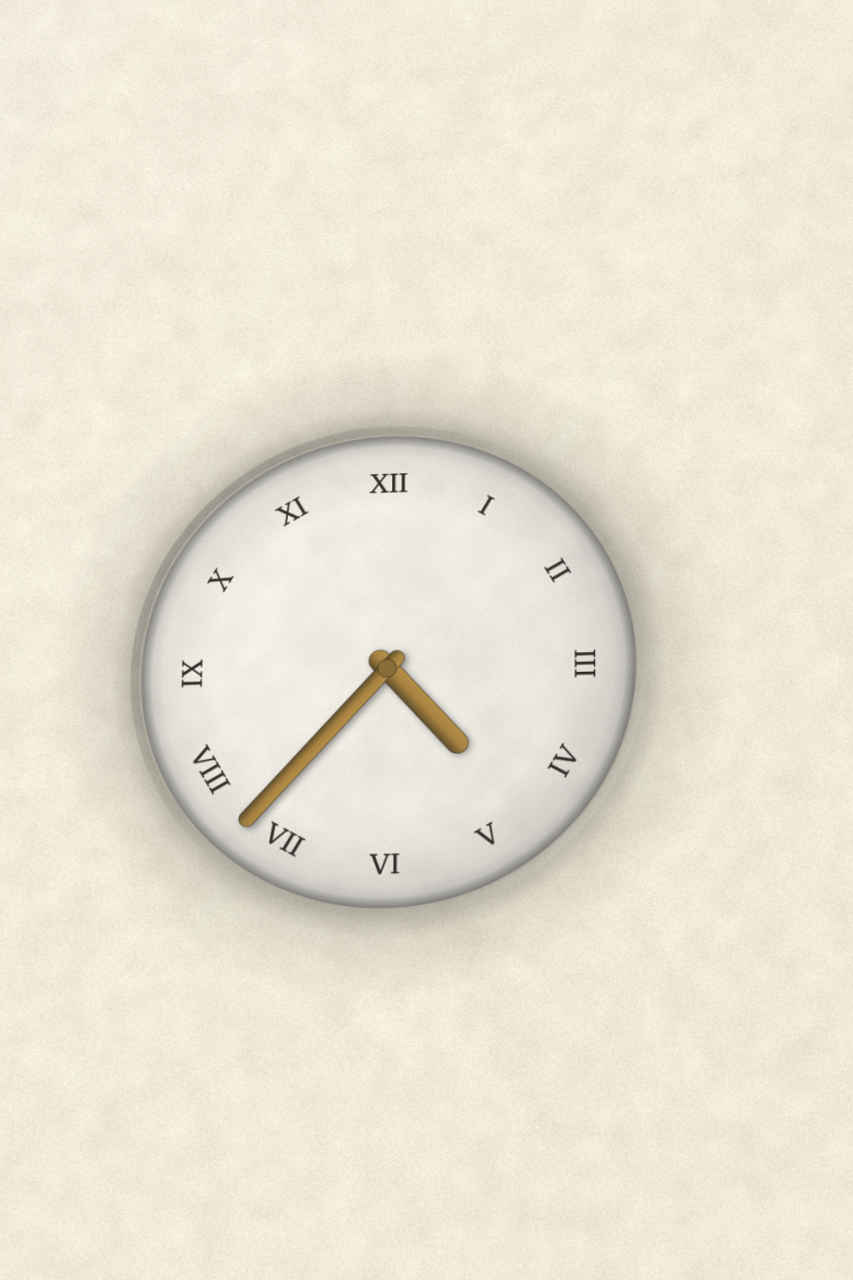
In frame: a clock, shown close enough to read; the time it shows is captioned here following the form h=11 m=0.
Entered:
h=4 m=37
